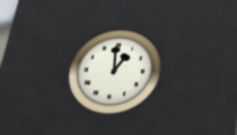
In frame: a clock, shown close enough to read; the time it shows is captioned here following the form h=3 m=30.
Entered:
h=12 m=59
